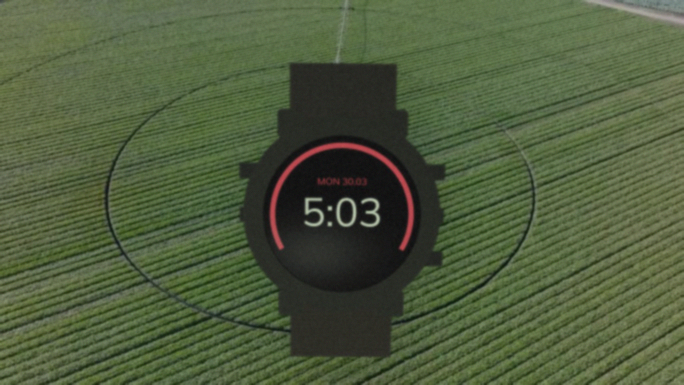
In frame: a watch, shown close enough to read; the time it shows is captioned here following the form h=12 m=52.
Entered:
h=5 m=3
